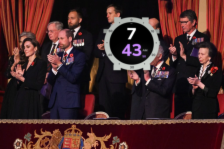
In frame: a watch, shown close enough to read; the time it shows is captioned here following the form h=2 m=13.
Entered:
h=7 m=43
